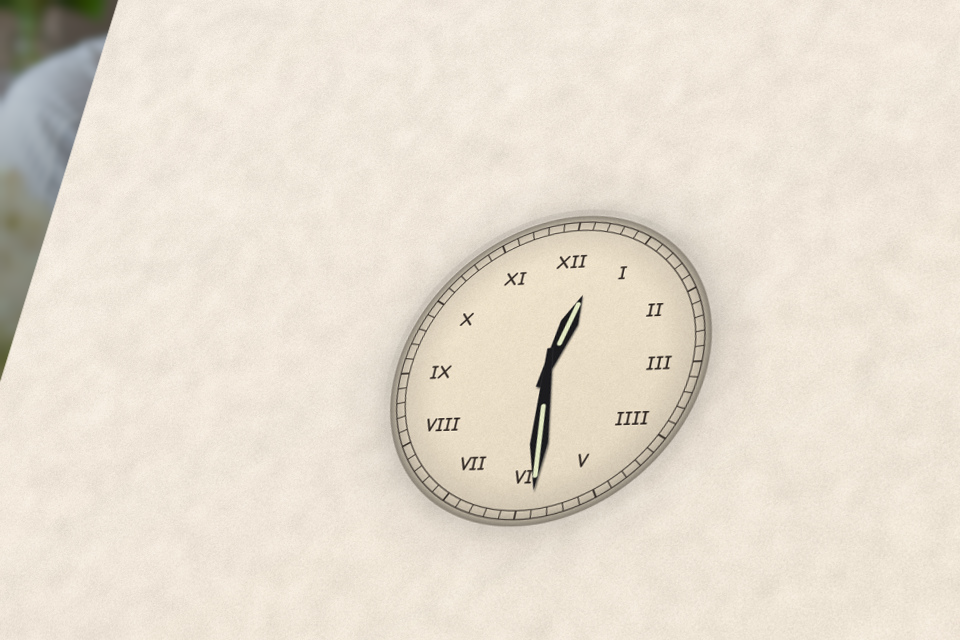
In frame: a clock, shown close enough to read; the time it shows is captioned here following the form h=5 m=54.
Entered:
h=12 m=29
